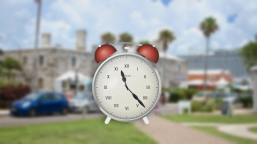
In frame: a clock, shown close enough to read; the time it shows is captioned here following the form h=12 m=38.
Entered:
h=11 m=23
